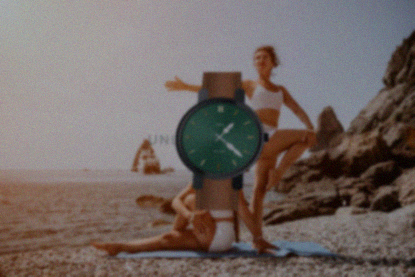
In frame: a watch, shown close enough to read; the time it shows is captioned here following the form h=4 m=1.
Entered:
h=1 m=22
